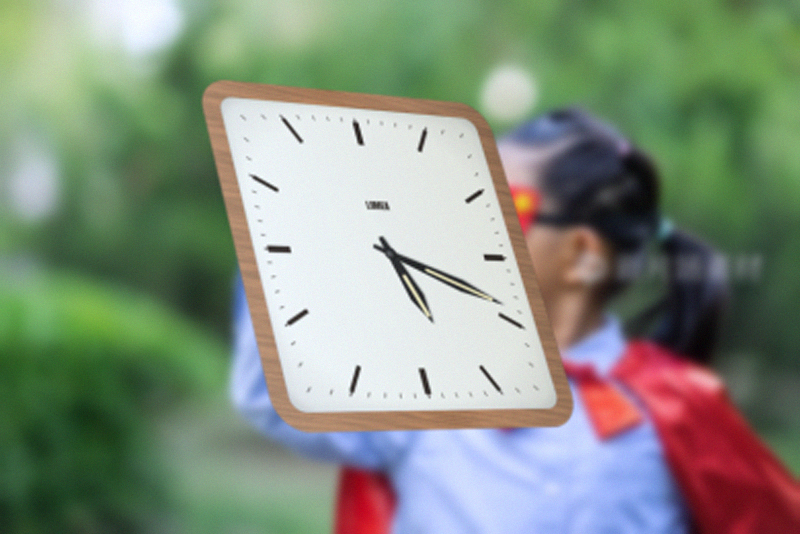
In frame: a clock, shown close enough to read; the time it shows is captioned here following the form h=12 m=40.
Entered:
h=5 m=19
